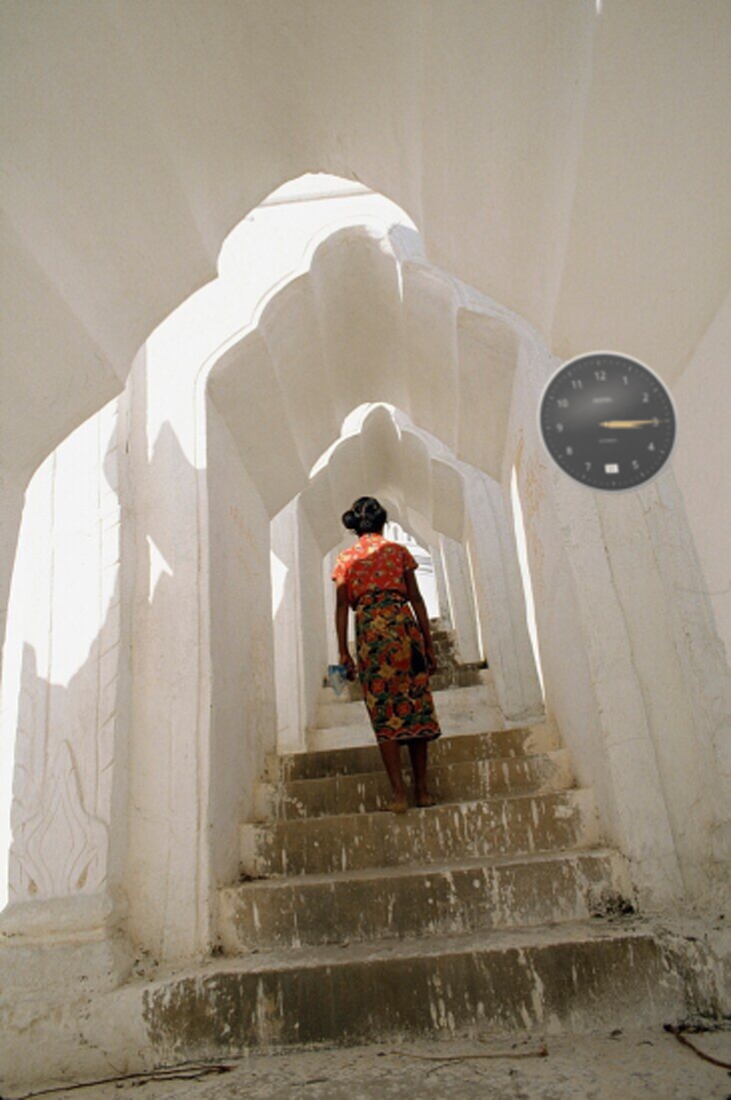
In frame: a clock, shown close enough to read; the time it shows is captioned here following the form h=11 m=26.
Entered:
h=3 m=15
